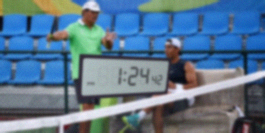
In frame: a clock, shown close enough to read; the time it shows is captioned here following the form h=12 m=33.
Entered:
h=1 m=24
